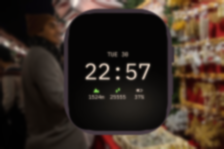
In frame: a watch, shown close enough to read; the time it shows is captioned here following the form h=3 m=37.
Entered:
h=22 m=57
